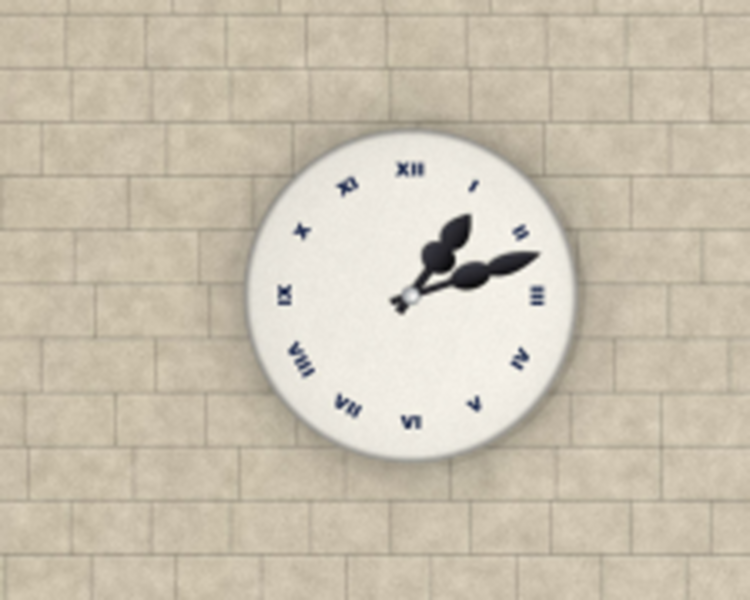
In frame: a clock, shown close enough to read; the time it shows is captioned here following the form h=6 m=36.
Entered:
h=1 m=12
